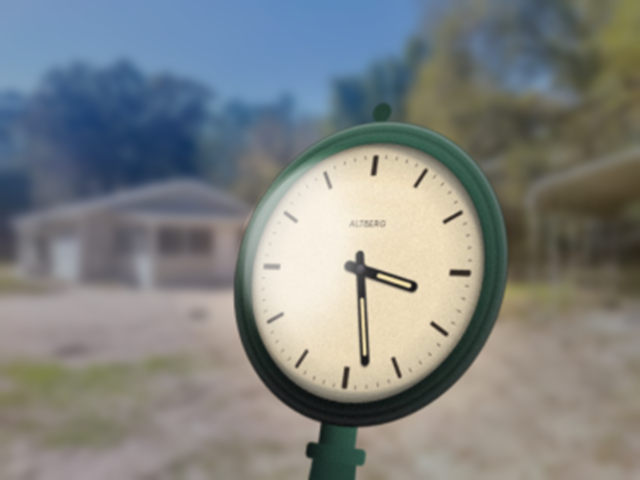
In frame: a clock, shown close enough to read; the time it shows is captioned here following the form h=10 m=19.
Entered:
h=3 m=28
